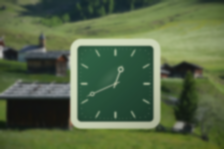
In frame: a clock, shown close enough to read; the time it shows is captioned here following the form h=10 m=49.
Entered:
h=12 m=41
